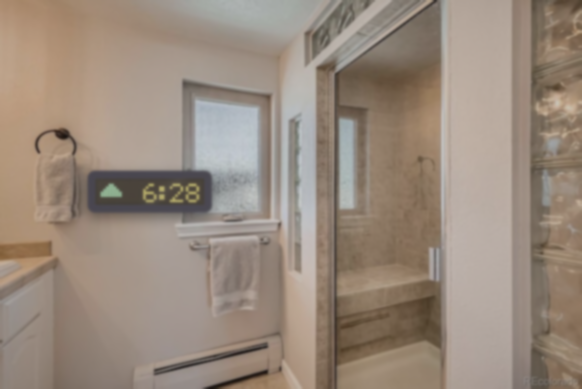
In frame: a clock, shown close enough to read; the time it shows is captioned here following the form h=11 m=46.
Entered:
h=6 m=28
